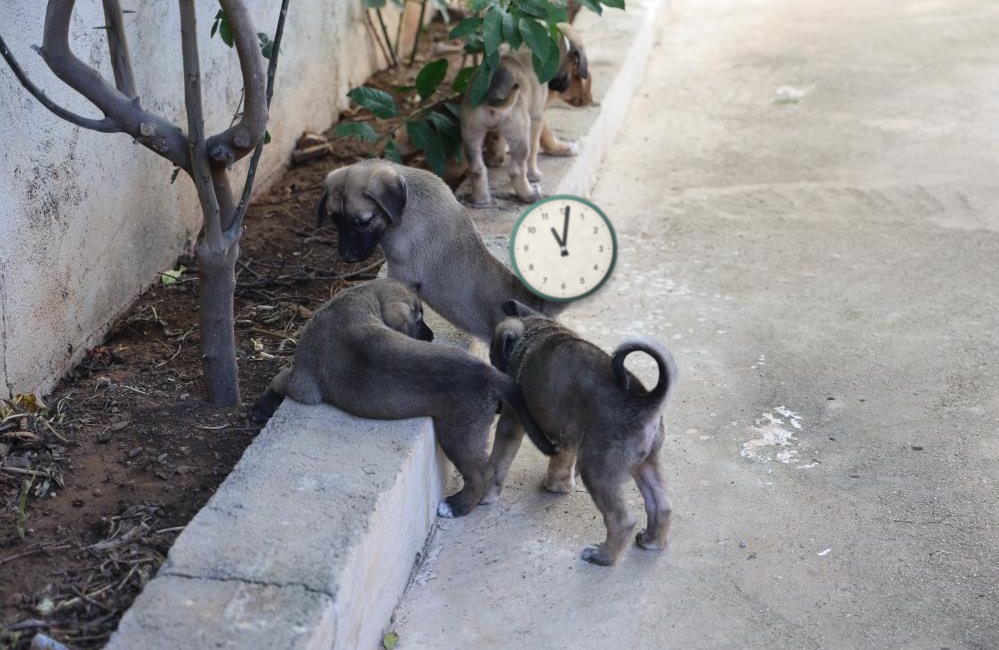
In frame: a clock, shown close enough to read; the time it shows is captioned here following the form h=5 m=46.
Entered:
h=11 m=1
